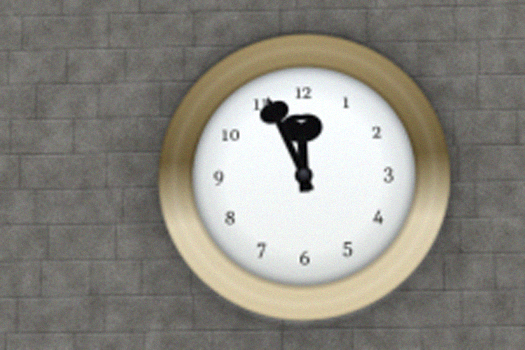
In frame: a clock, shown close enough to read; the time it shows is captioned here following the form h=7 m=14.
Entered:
h=11 m=56
